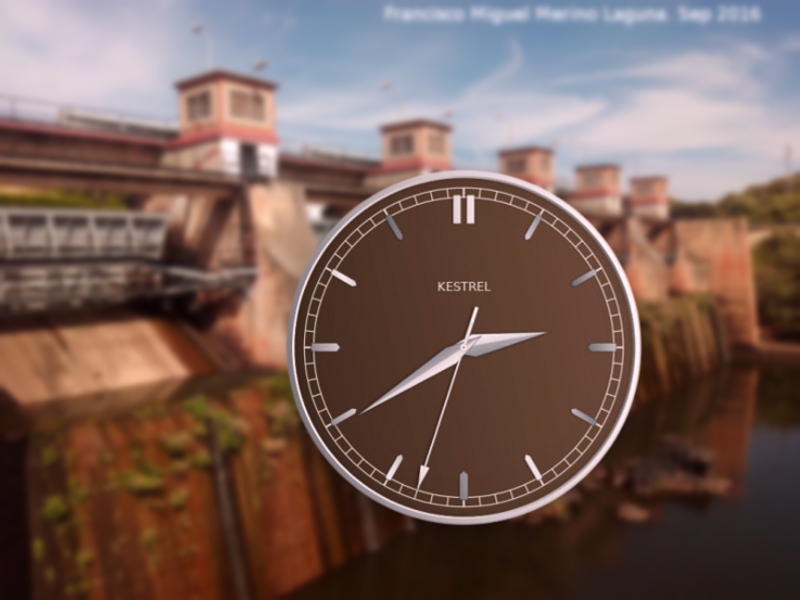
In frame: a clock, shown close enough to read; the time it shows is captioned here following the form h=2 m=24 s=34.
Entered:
h=2 m=39 s=33
